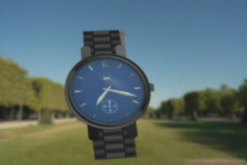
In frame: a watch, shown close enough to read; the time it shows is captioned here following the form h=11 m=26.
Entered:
h=7 m=18
